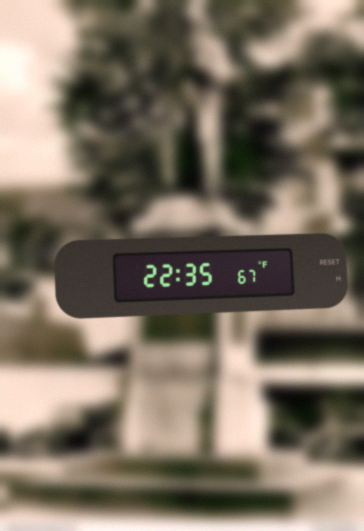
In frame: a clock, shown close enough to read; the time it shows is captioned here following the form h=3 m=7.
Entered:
h=22 m=35
